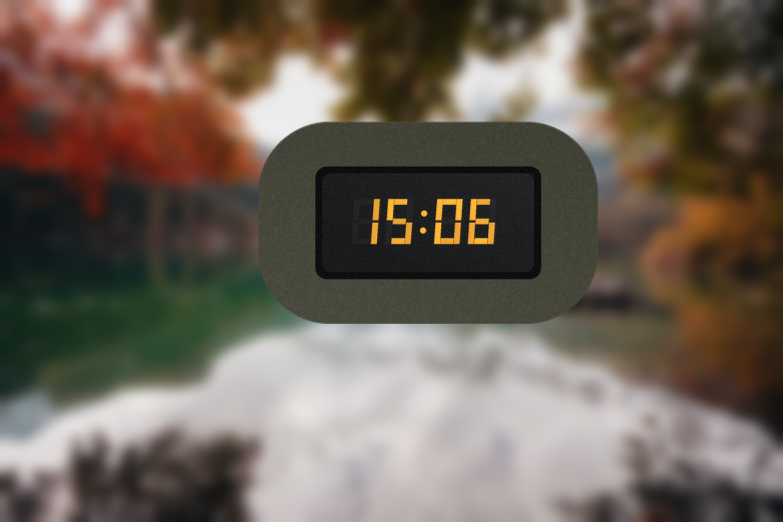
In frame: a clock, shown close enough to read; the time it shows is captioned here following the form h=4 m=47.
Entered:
h=15 m=6
